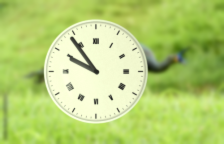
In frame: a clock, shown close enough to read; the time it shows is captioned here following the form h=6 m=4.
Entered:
h=9 m=54
